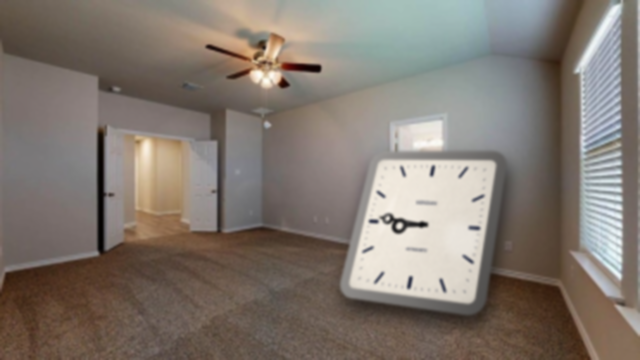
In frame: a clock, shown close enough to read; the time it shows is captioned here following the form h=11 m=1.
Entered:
h=8 m=46
